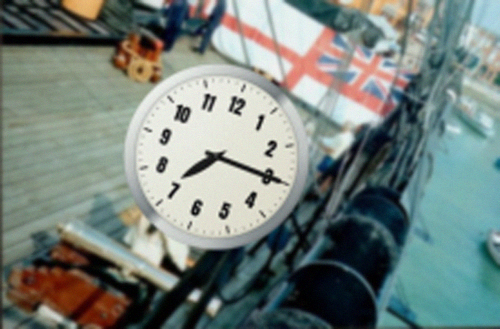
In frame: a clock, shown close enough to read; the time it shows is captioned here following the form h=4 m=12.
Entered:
h=7 m=15
